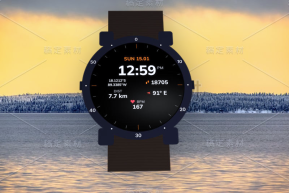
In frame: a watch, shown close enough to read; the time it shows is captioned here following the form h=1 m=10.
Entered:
h=12 m=59
